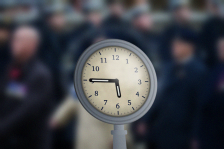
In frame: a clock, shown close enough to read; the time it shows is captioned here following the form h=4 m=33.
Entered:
h=5 m=45
